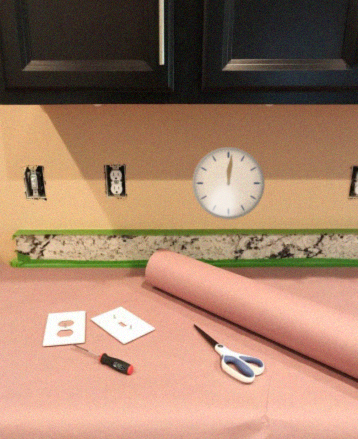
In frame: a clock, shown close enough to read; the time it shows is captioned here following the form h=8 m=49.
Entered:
h=12 m=1
